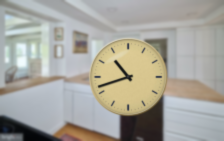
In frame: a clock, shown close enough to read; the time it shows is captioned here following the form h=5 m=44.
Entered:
h=10 m=42
